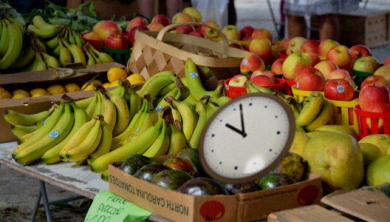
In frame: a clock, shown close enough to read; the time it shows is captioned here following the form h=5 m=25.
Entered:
h=9 m=57
